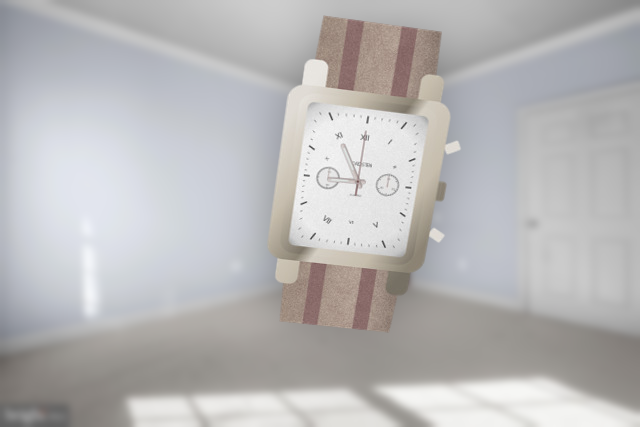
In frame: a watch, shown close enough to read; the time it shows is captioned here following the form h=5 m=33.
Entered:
h=8 m=55
